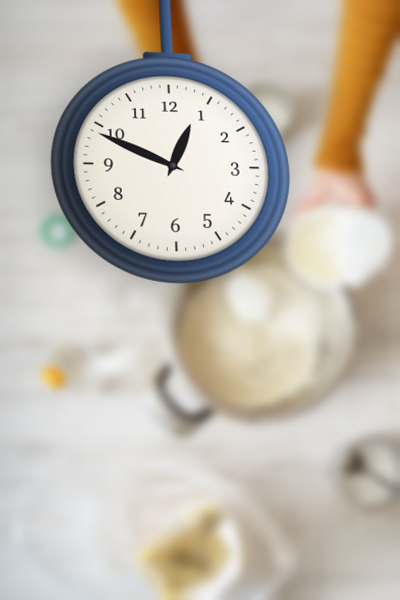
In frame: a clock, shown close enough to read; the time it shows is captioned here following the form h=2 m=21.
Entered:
h=12 m=49
